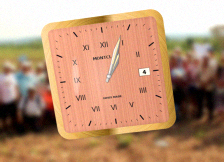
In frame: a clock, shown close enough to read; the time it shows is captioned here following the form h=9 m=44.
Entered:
h=1 m=4
